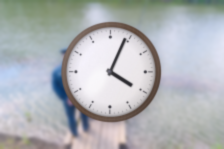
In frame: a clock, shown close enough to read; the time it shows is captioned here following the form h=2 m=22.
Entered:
h=4 m=4
